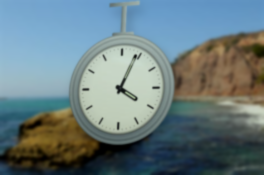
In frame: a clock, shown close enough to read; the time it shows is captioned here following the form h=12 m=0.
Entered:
h=4 m=4
